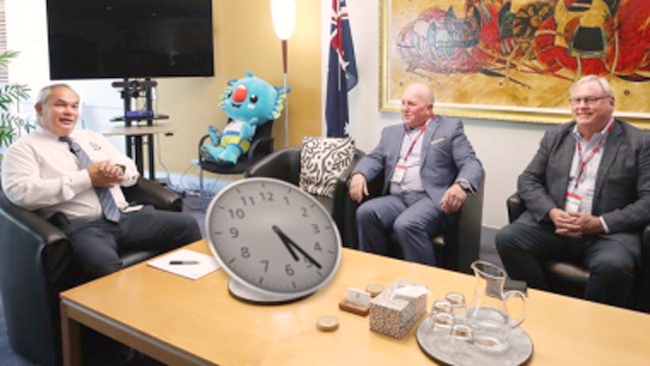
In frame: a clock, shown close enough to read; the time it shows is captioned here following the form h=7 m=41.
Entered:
h=5 m=24
